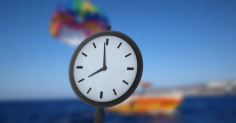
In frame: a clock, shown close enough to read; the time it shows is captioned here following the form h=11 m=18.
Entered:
h=7 m=59
